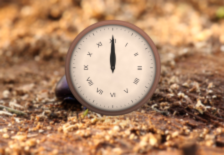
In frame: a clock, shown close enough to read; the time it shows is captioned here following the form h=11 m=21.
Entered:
h=12 m=0
